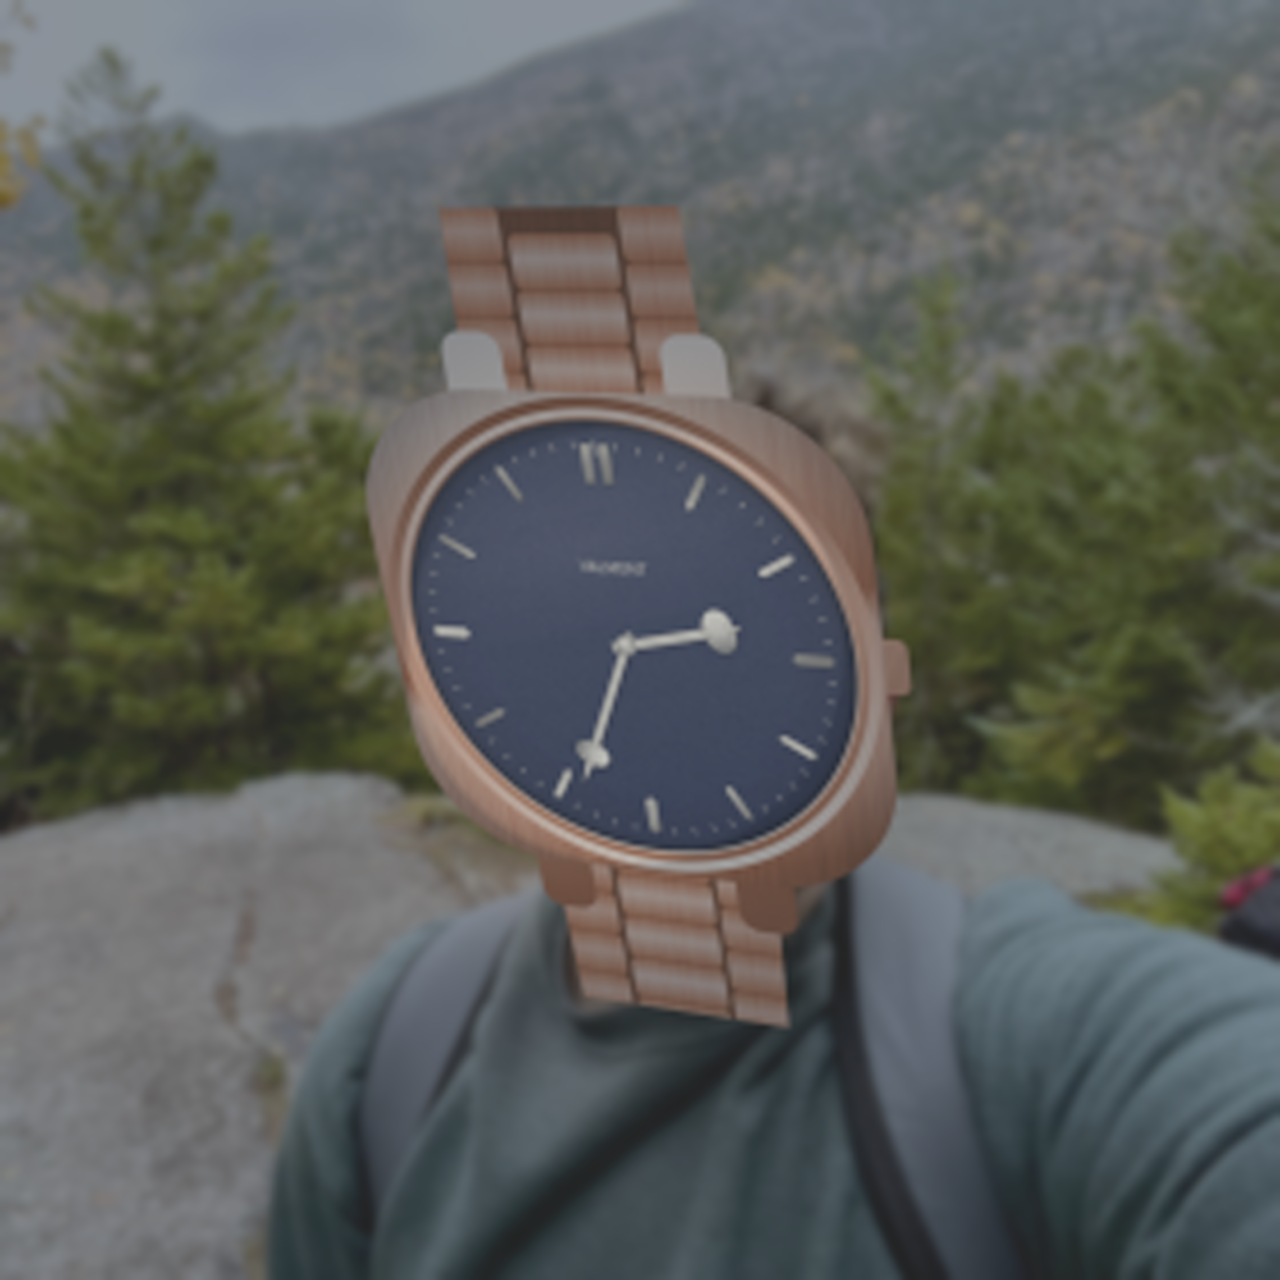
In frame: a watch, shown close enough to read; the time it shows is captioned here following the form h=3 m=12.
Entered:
h=2 m=34
